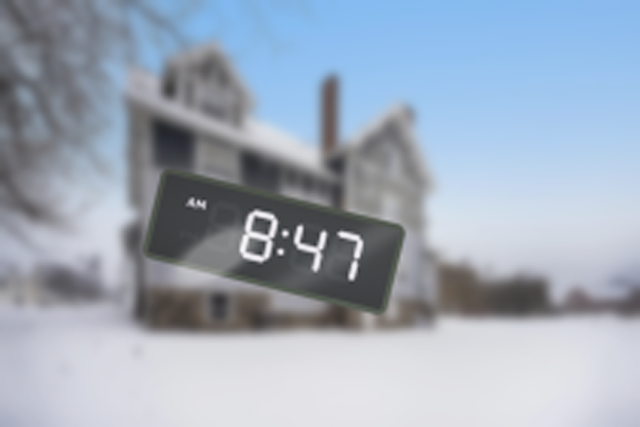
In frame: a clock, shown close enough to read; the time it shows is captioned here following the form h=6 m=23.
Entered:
h=8 m=47
